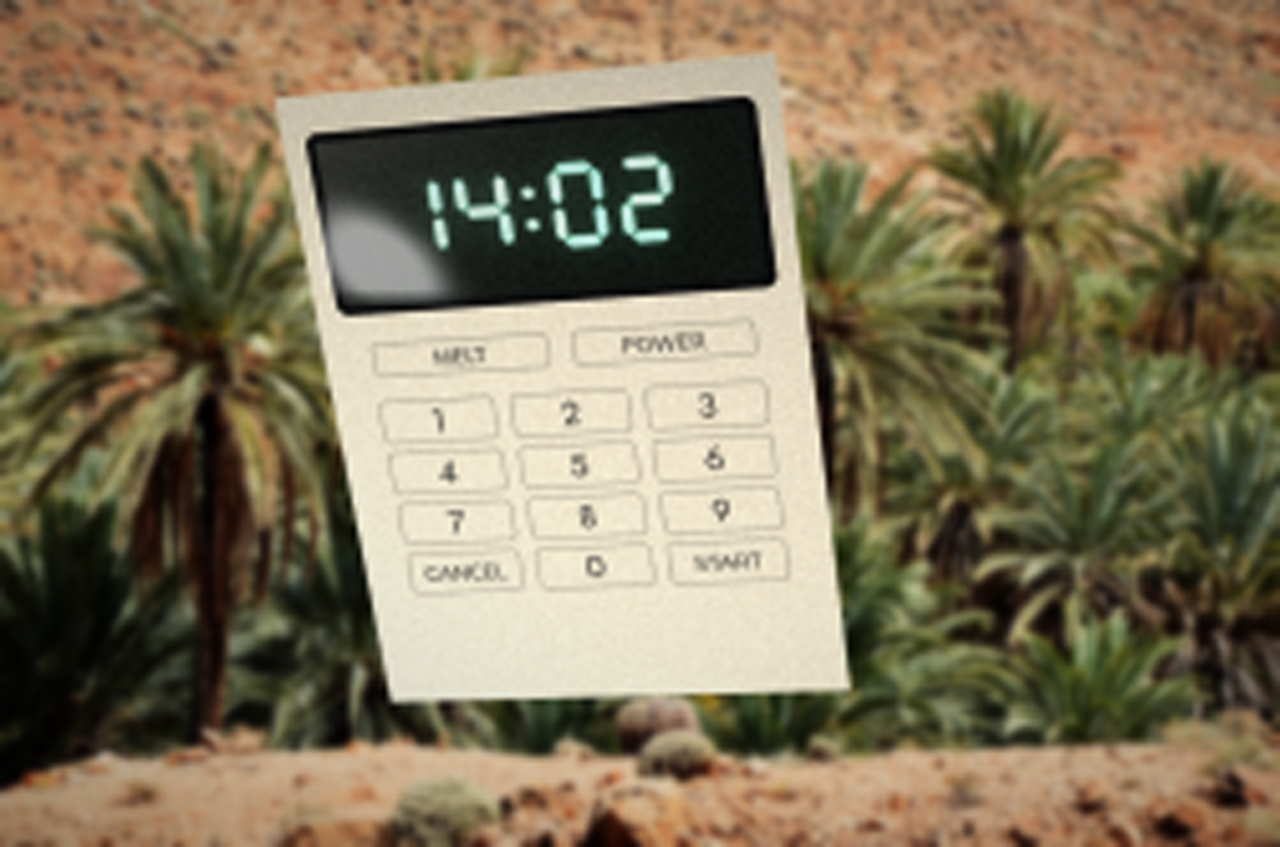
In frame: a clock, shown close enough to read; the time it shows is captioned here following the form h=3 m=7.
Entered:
h=14 m=2
